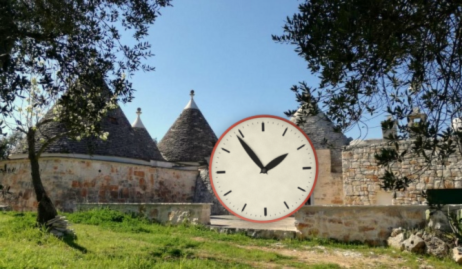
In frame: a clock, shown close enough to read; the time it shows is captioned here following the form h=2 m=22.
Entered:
h=1 m=54
